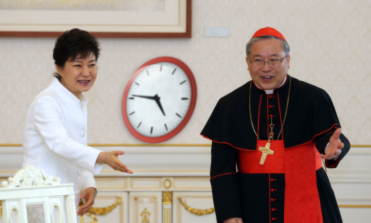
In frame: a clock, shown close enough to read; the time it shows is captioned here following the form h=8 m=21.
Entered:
h=4 m=46
